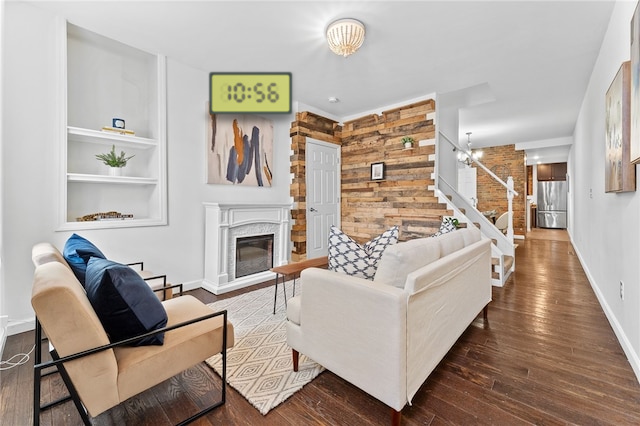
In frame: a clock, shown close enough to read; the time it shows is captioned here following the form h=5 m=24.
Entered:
h=10 m=56
